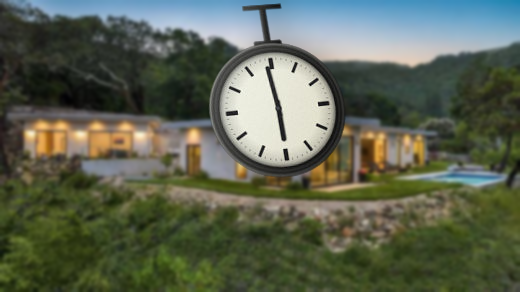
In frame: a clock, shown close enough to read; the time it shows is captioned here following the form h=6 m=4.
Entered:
h=5 m=59
